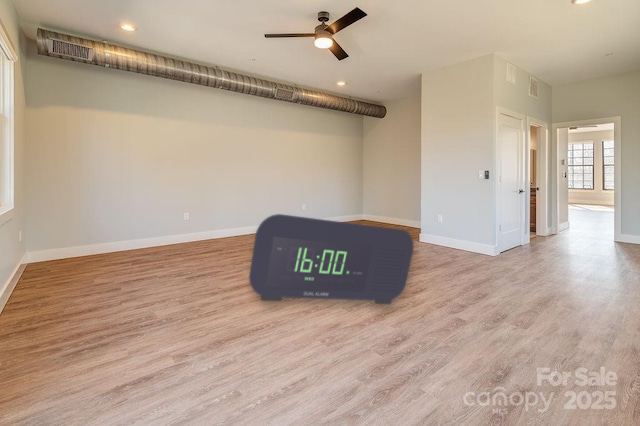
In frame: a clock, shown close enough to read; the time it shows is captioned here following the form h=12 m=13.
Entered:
h=16 m=0
